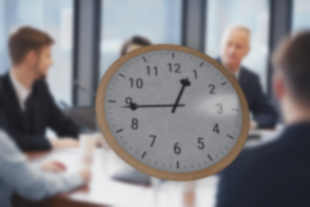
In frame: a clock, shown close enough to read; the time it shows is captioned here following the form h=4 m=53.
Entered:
h=12 m=44
